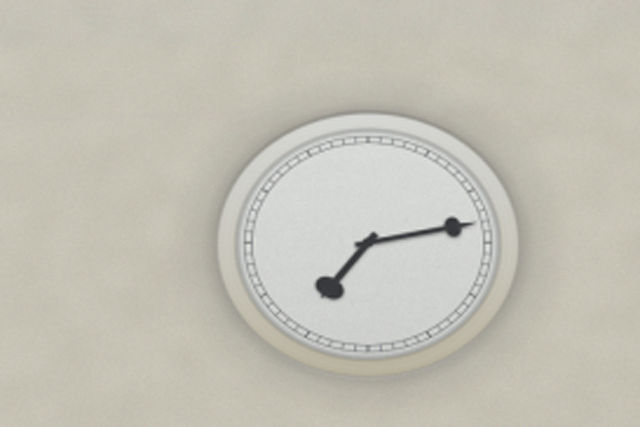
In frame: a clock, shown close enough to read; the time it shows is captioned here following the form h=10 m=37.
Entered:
h=7 m=13
